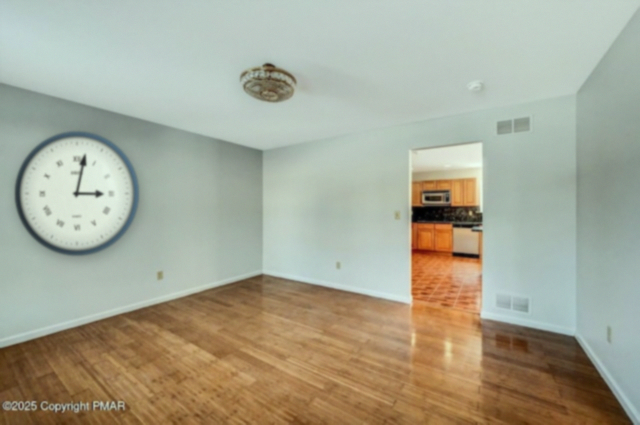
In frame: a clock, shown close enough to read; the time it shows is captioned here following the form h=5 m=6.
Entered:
h=3 m=2
